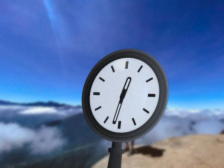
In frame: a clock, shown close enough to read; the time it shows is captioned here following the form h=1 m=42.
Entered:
h=12 m=32
